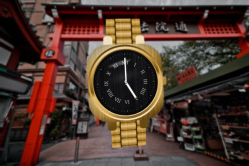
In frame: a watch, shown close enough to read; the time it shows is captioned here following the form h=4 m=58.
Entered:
h=5 m=0
